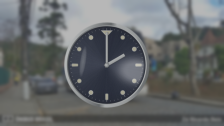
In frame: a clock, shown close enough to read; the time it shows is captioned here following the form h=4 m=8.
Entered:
h=2 m=0
